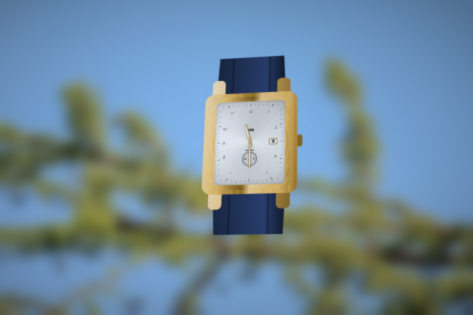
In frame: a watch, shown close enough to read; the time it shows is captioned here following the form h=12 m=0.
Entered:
h=11 m=30
